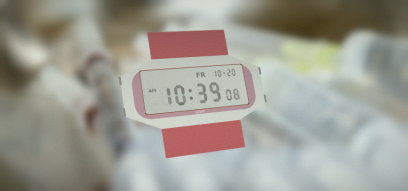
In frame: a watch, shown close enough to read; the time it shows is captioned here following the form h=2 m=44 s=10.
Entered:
h=10 m=39 s=8
